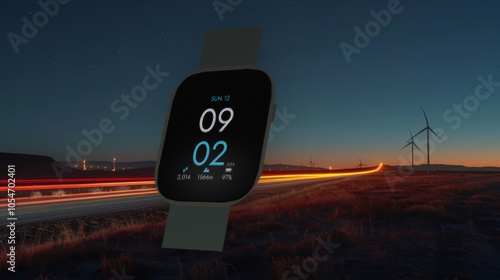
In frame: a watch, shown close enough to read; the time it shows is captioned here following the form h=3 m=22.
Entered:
h=9 m=2
